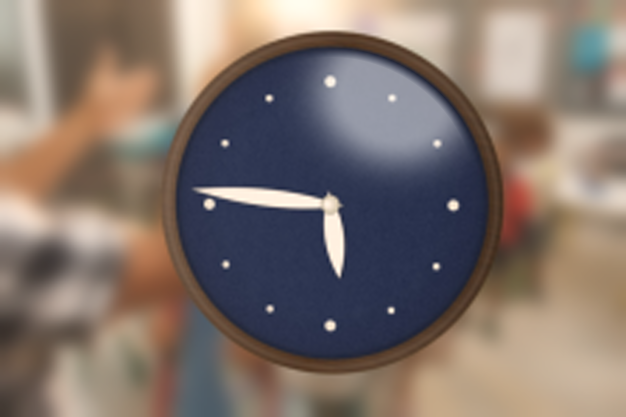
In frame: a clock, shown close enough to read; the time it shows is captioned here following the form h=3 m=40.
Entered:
h=5 m=46
